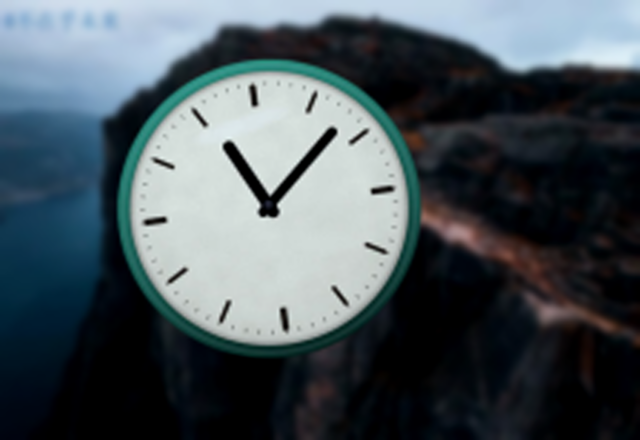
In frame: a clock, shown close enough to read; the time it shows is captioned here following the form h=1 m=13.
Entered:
h=11 m=8
